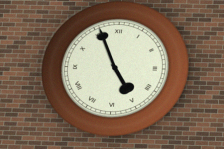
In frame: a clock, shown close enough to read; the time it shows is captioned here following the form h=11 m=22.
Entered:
h=4 m=56
